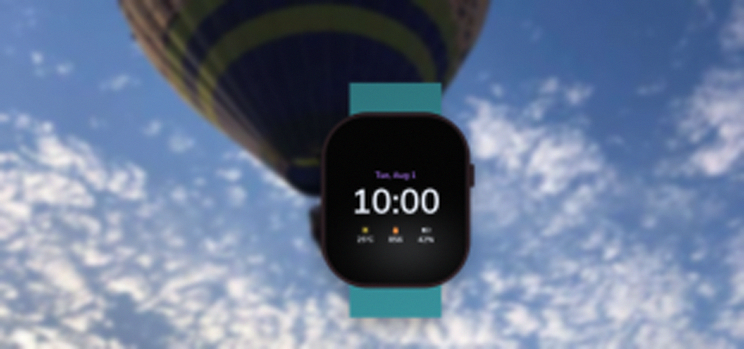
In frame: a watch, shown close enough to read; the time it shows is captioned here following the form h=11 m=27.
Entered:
h=10 m=0
